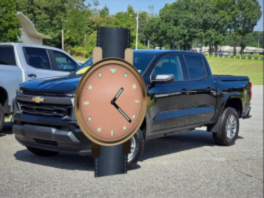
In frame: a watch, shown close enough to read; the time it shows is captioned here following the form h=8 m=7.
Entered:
h=1 m=22
